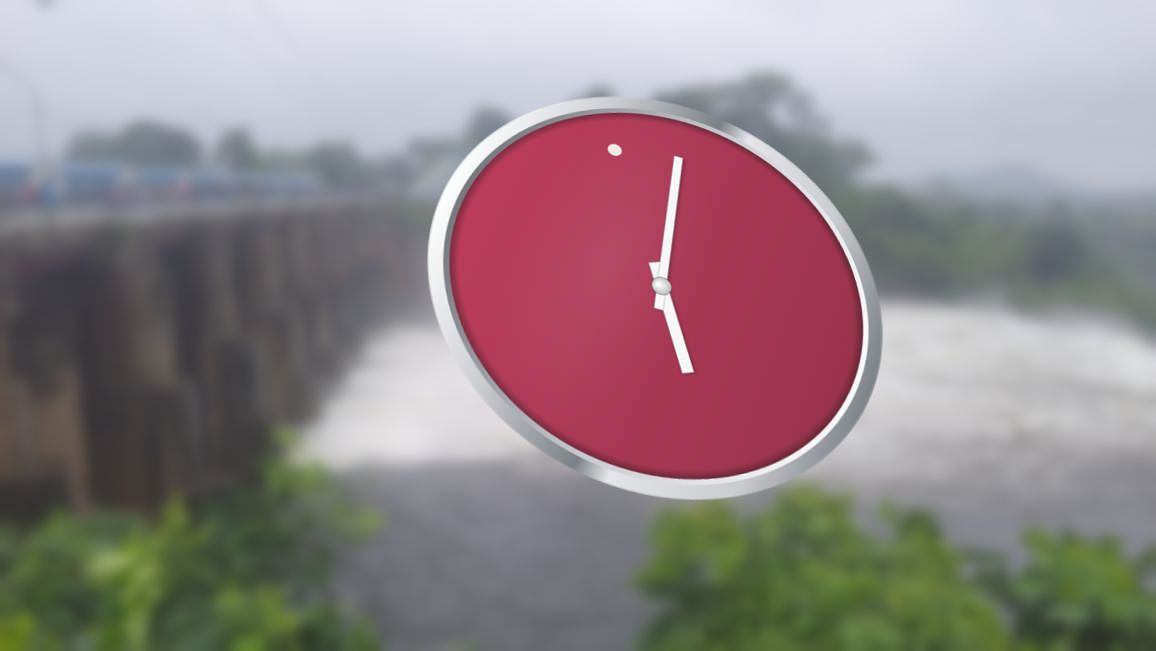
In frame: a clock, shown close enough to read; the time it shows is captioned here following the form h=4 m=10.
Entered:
h=6 m=4
